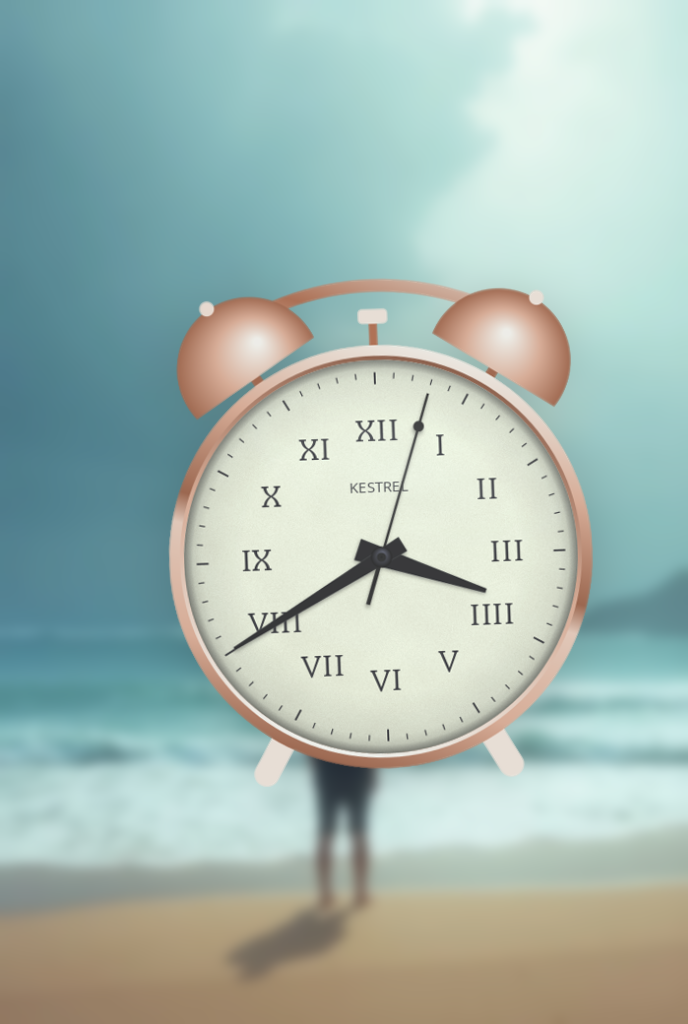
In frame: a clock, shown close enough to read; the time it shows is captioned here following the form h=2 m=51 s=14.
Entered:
h=3 m=40 s=3
